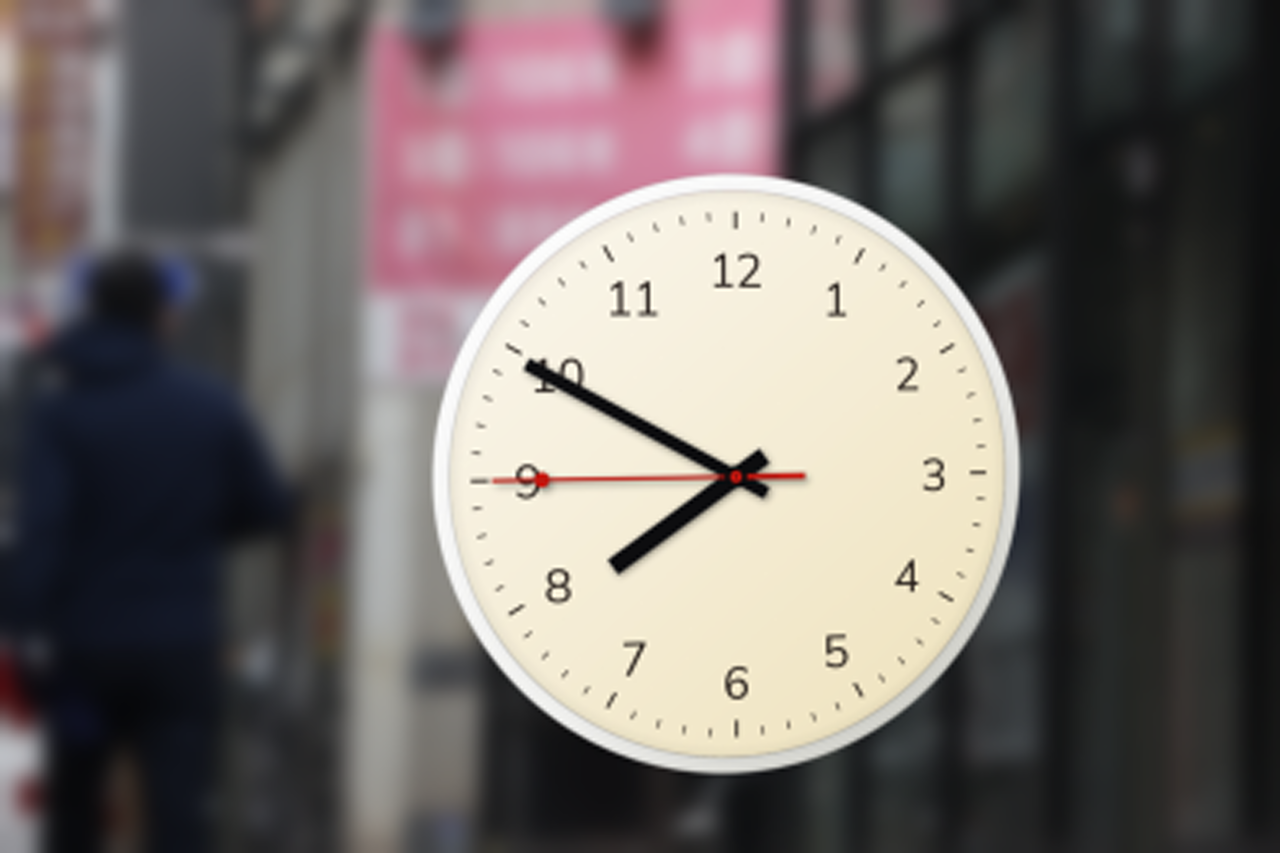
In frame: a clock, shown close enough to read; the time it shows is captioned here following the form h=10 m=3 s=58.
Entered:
h=7 m=49 s=45
